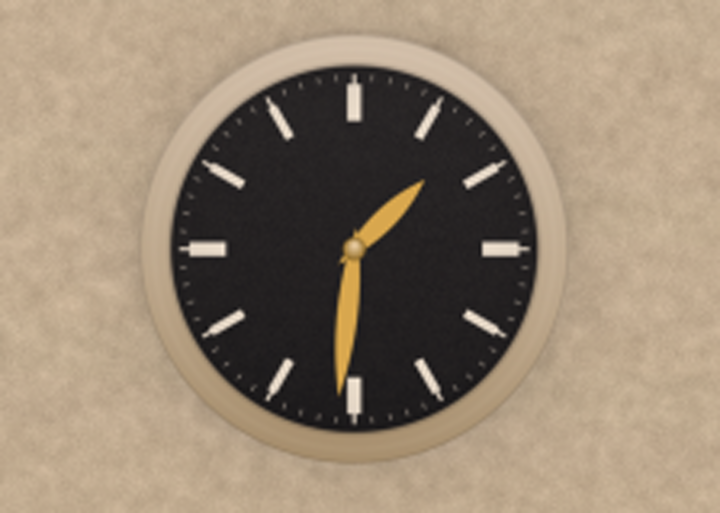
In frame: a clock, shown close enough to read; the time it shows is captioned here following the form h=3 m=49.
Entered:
h=1 m=31
